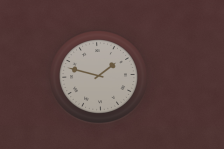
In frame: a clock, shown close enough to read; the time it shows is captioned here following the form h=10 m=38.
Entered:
h=1 m=48
